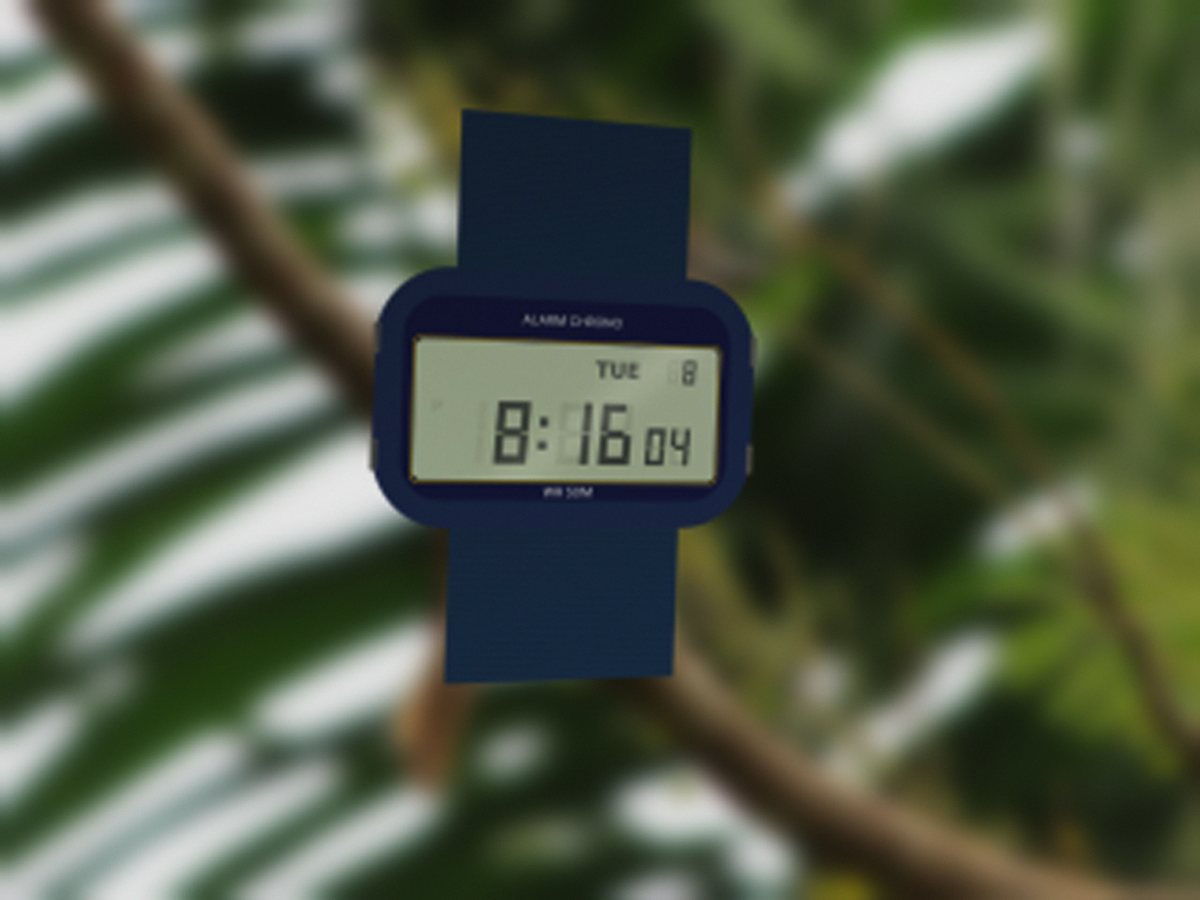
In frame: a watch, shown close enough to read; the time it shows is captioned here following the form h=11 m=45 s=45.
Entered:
h=8 m=16 s=4
